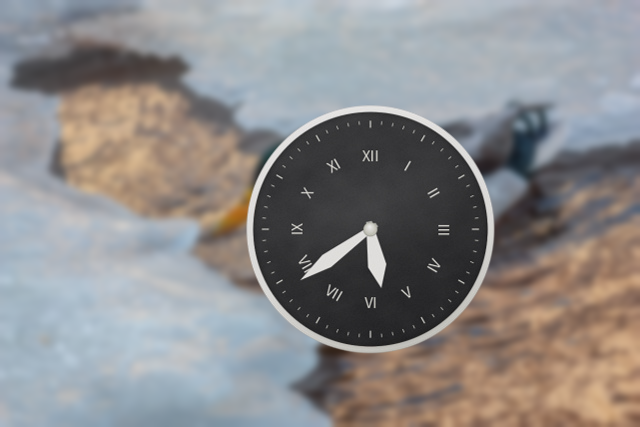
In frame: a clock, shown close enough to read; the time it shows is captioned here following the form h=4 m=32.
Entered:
h=5 m=39
